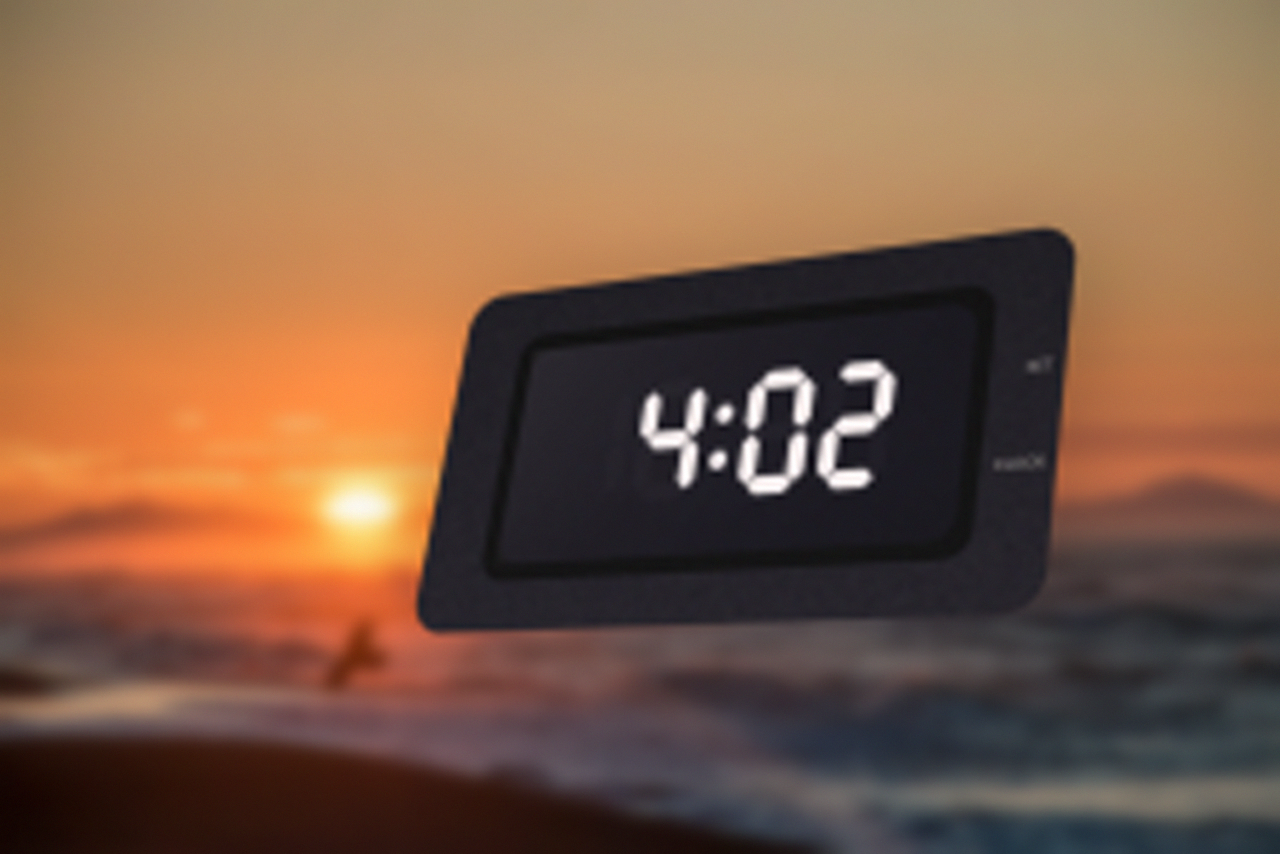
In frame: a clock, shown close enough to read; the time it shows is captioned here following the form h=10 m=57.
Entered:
h=4 m=2
